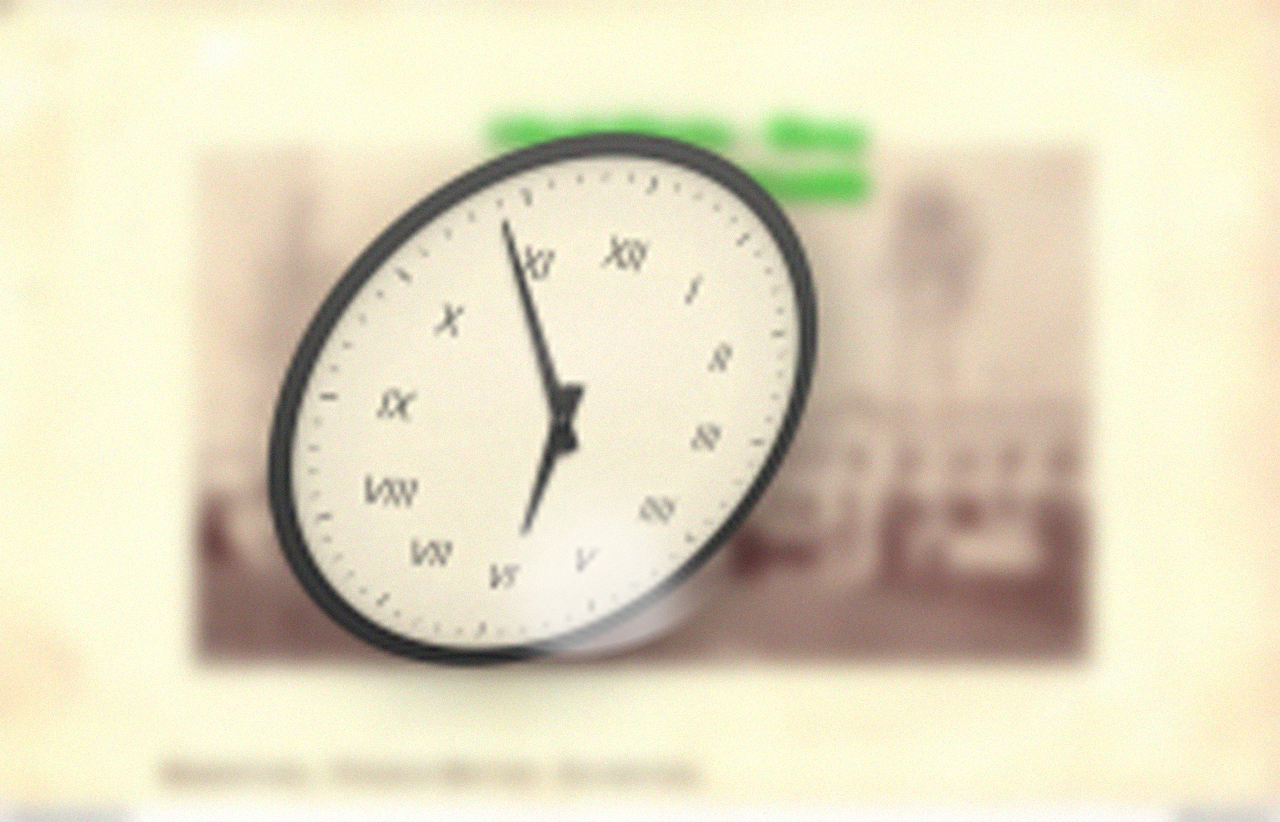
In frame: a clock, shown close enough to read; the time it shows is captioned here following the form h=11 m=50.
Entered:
h=5 m=54
